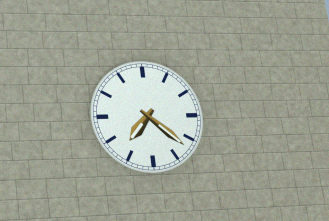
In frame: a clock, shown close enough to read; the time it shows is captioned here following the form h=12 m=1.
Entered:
h=7 m=22
